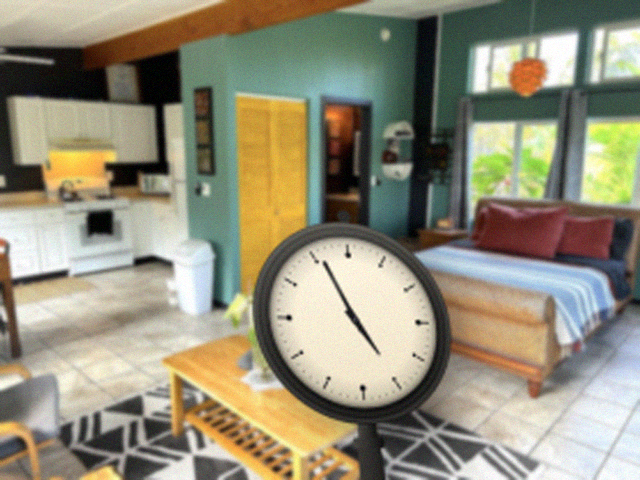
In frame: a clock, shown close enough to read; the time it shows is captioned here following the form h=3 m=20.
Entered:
h=4 m=56
